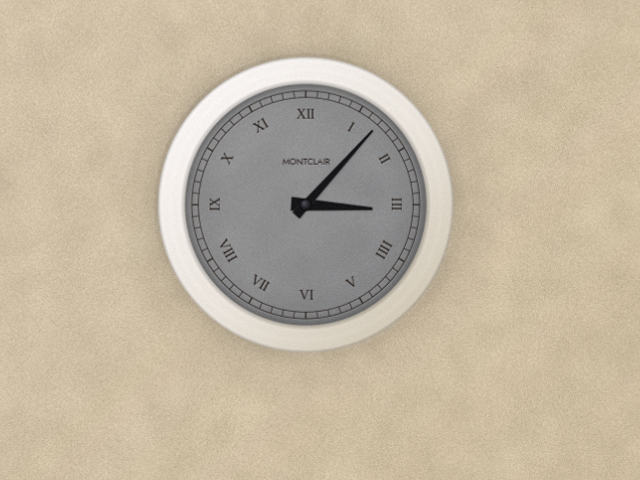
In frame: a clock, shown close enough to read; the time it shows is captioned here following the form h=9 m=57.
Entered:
h=3 m=7
